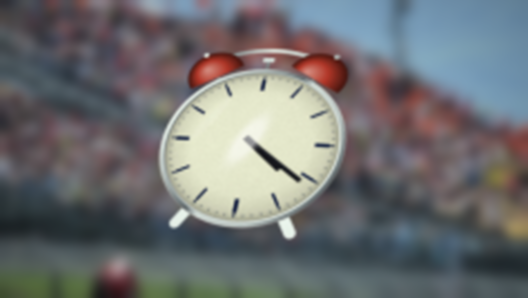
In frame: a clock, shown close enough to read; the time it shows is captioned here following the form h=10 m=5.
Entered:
h=4 m=21
